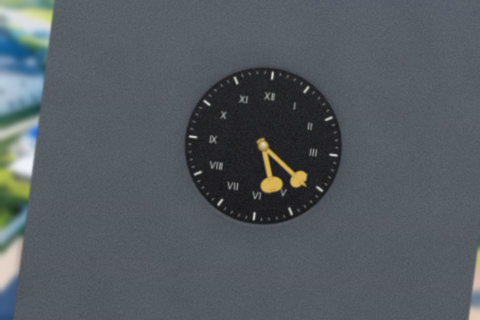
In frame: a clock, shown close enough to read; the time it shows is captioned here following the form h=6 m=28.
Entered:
h=5 m=21
